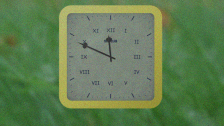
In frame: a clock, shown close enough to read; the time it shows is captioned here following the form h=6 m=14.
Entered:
h=11 m=49
